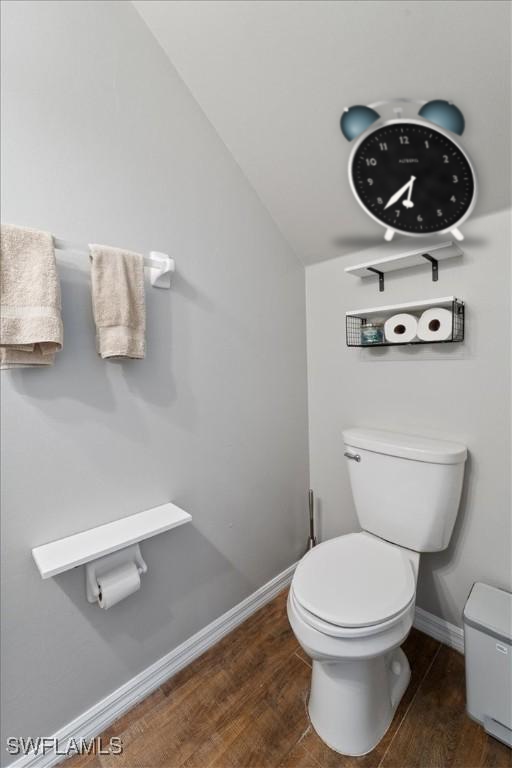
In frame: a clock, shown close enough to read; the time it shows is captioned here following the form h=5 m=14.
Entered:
h=6 m=38
